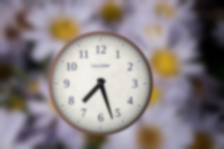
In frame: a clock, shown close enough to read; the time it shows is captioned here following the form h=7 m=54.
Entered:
h=7 m=27
